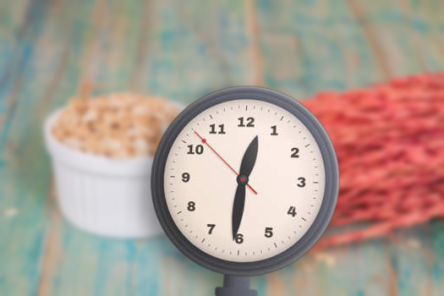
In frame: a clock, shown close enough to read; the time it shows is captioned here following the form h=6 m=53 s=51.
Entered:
h=12 m=30 s=52
